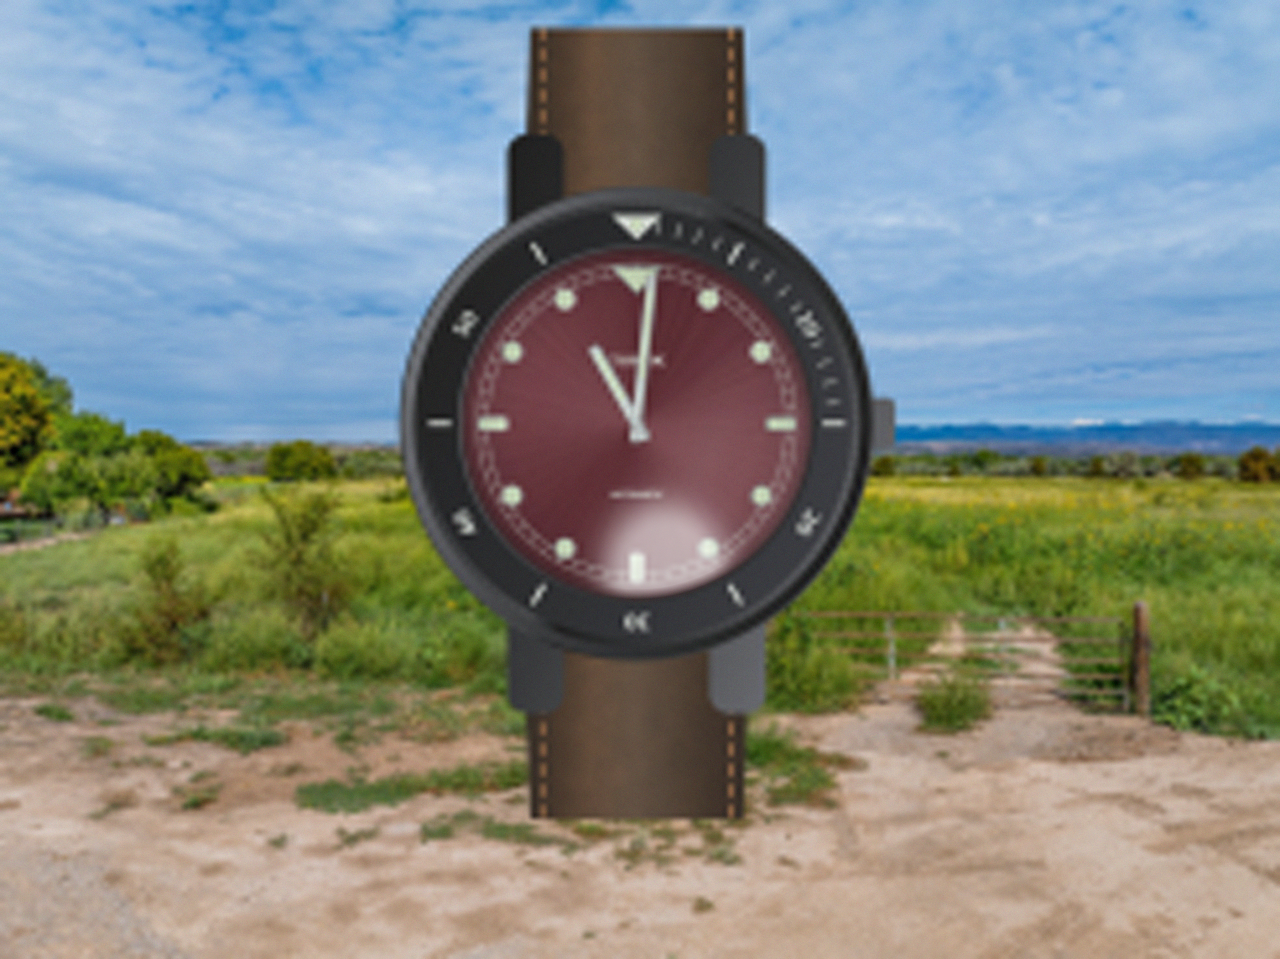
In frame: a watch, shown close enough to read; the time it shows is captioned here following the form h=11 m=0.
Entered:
h=11 m=1
